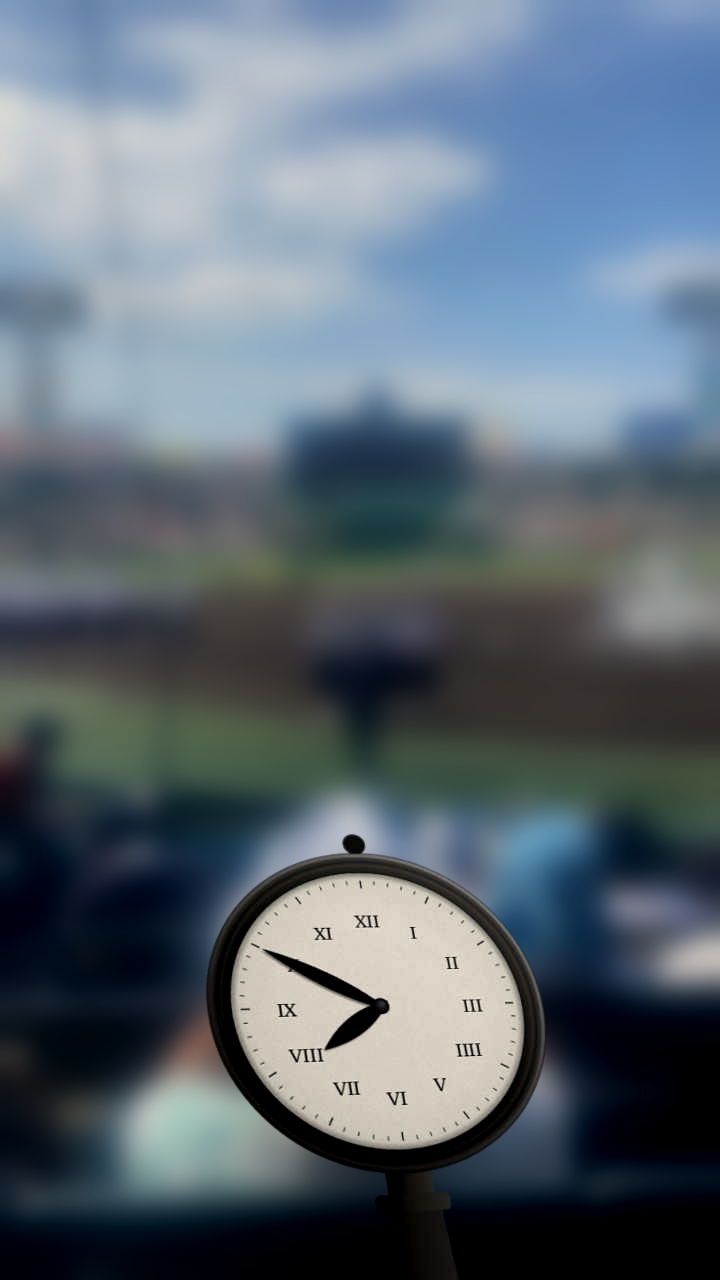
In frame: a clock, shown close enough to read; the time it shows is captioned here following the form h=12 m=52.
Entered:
h=7 m=50
